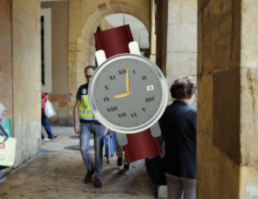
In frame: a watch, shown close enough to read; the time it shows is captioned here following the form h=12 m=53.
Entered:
h=9 m=2
